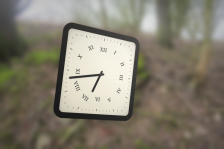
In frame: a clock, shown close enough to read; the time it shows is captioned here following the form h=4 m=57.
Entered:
h=6 m=43
